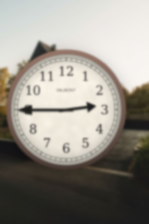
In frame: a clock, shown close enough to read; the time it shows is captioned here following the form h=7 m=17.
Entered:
h=2 m=45
